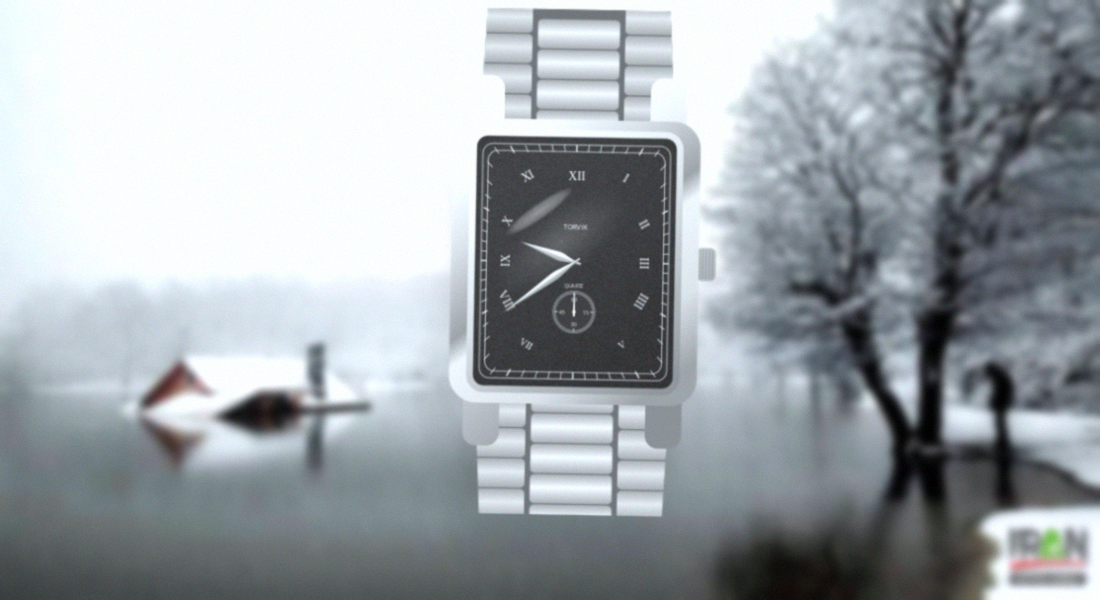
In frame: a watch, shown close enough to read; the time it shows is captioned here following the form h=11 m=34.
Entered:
h=9 m=39
